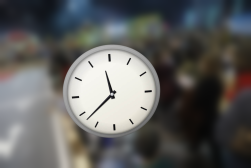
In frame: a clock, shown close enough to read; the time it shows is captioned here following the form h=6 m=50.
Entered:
h=11 m=38
